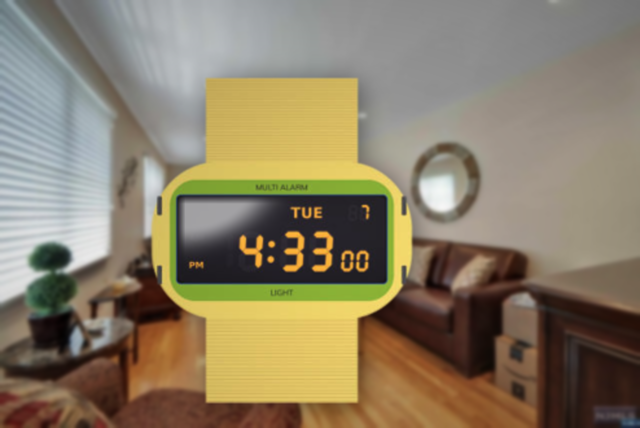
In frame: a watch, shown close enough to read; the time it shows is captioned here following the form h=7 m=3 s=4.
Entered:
h=4 m=33 s=0
